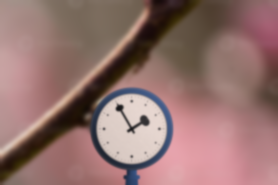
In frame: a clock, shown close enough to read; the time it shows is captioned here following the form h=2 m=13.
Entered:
h=1 m=55
